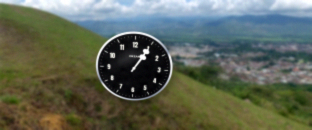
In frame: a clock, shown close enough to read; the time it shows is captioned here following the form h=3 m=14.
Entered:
h=1 m=5
